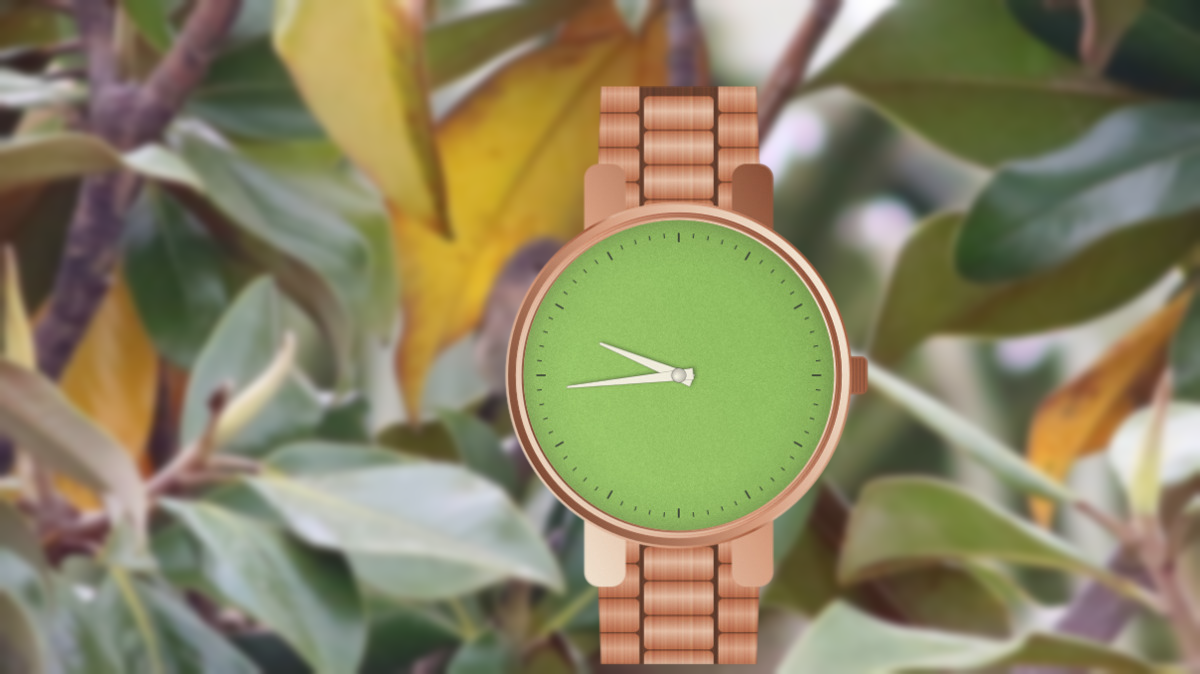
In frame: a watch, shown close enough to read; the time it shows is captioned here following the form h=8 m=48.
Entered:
h=9 m=44
